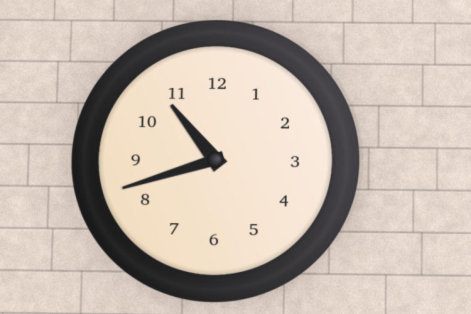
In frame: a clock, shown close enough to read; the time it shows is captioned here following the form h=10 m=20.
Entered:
h=10 m=42
